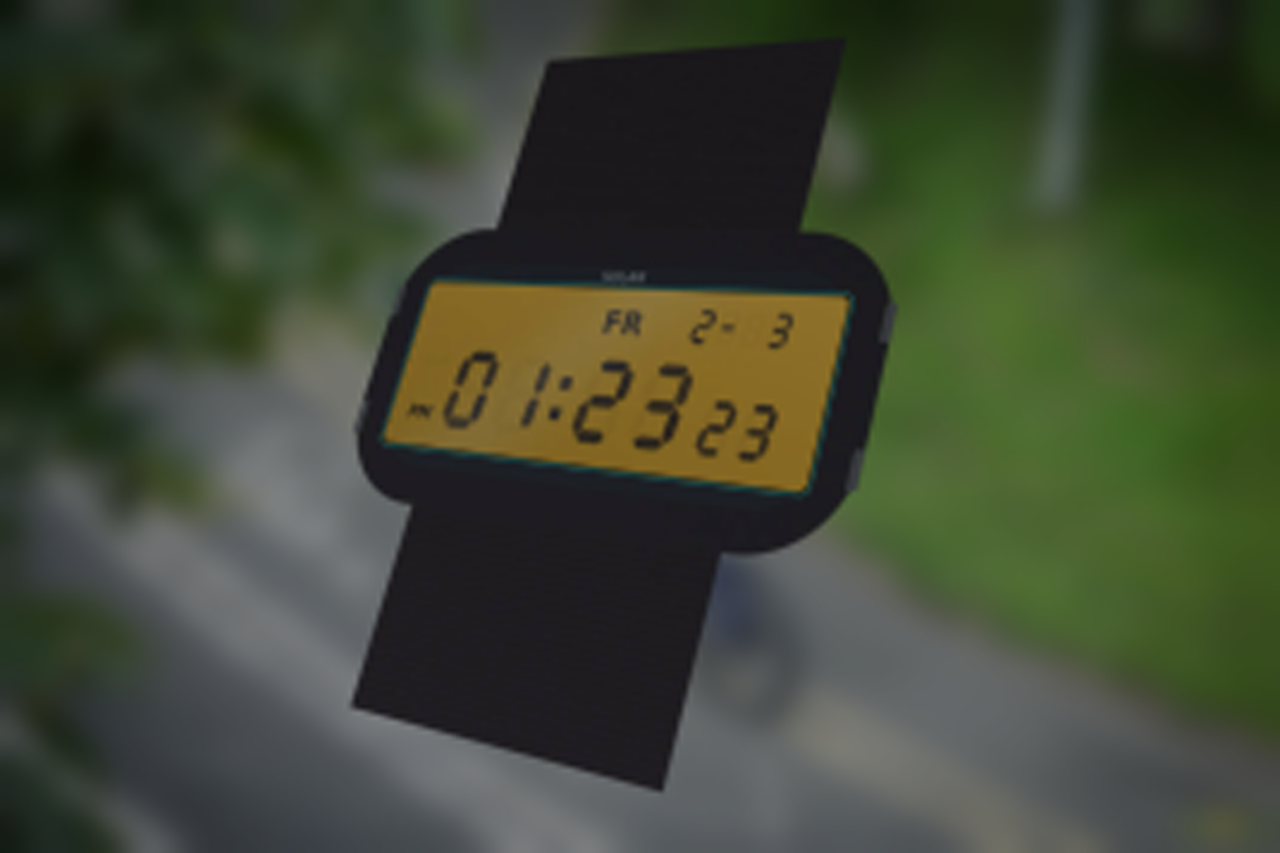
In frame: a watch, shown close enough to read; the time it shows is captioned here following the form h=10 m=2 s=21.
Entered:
h=1 m=23 s=23
